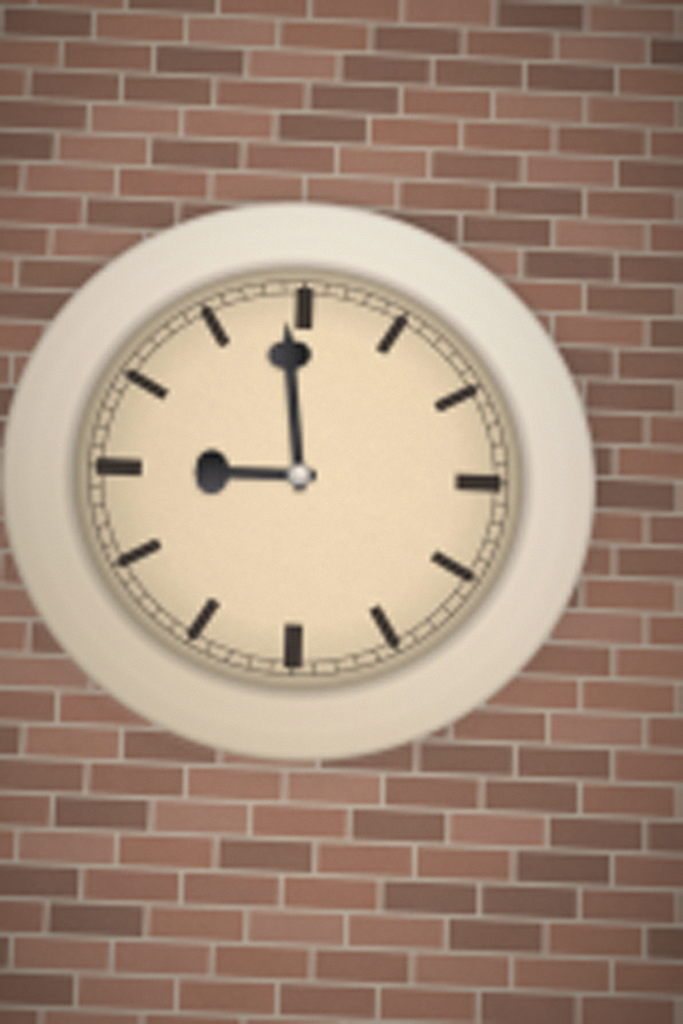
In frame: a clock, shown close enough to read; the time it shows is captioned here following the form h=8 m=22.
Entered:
h=8 m=59
